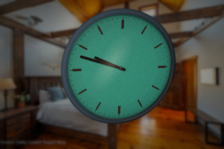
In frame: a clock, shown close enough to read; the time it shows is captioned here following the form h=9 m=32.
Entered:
h=9 m=48
